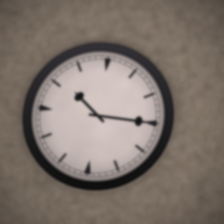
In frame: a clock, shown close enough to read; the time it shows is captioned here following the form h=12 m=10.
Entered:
h=10 m=15
